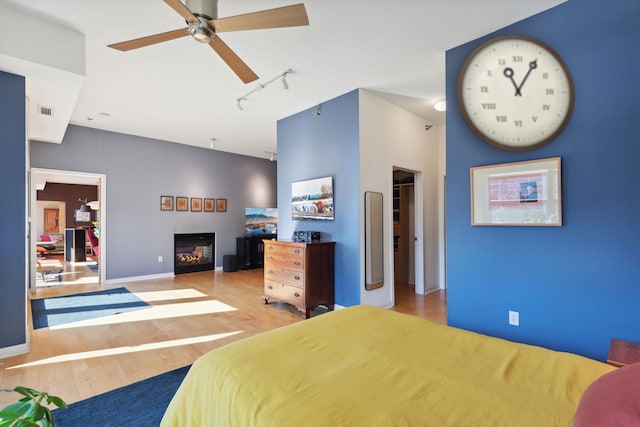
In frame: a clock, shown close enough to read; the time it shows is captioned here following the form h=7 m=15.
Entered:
h=11 m=5
